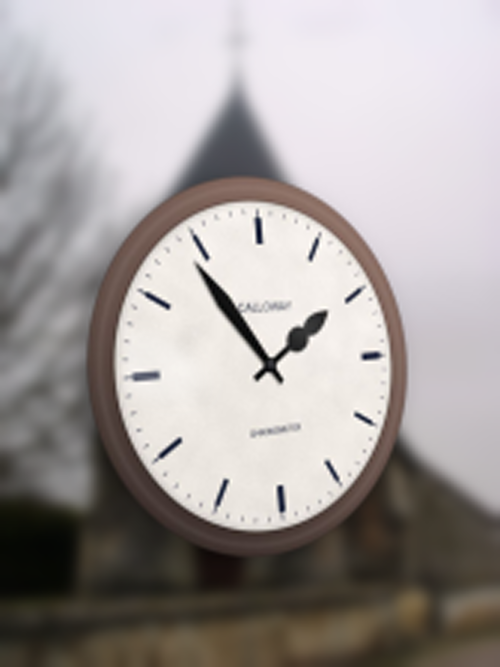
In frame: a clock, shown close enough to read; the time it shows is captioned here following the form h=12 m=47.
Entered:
h=1 m=54
